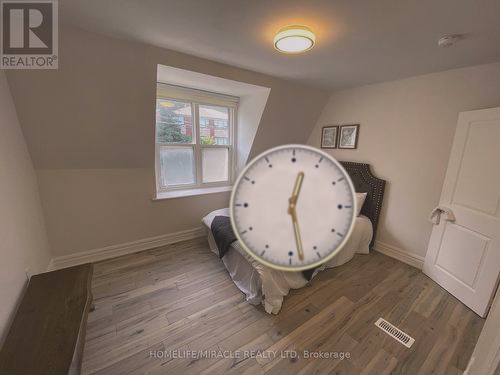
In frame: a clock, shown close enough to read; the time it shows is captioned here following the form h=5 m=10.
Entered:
h=12 m=28
